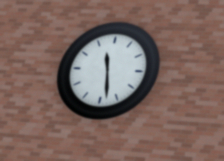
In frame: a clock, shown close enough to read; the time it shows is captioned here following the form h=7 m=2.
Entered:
h=11 m=28
